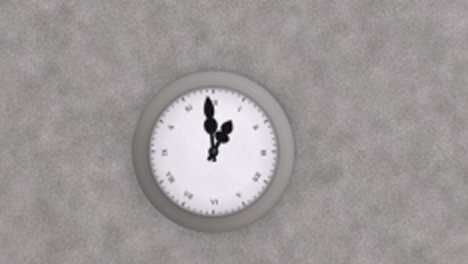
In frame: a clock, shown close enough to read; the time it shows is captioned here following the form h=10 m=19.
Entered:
h=12 m=59
